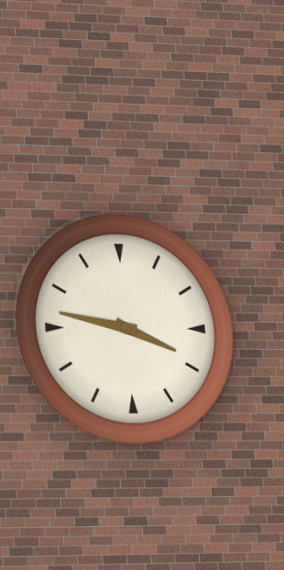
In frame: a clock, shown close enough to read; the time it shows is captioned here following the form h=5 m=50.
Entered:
h=3 m=47
